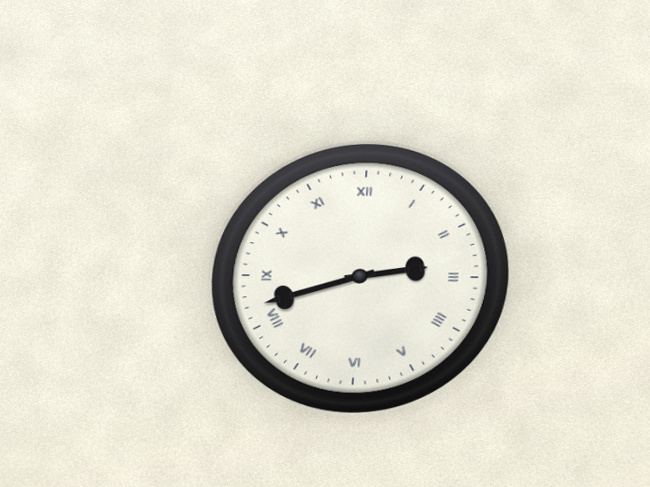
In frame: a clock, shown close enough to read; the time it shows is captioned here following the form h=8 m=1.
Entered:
h=2 m=42
